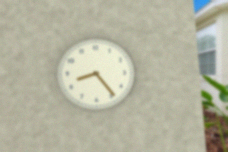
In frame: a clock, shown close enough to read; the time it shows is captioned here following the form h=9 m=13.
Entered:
h=8 m=24
